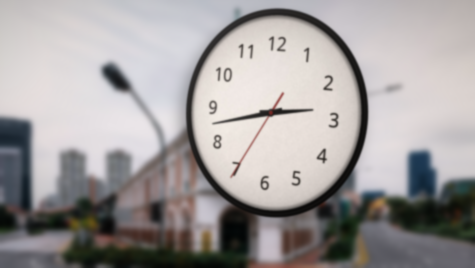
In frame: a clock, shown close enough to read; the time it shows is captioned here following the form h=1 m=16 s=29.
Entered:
h=2 m=42 s=35
